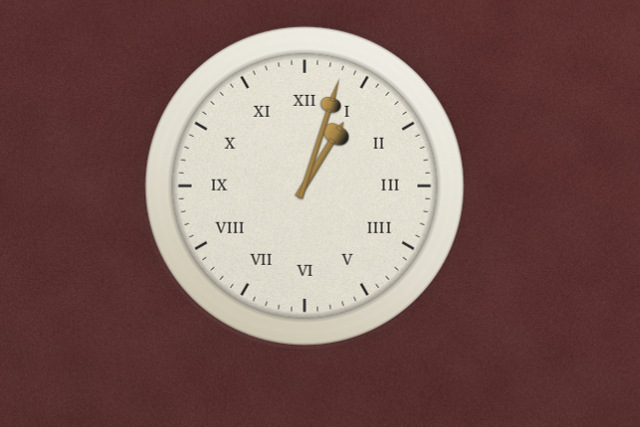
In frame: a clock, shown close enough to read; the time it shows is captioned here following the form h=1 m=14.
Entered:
h=1 m=3
